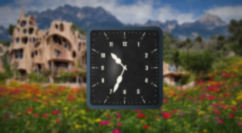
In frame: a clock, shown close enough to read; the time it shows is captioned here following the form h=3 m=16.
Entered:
h=10 m=34
